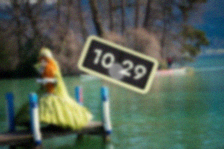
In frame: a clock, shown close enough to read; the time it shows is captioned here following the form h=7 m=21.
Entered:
h=10 m=29
